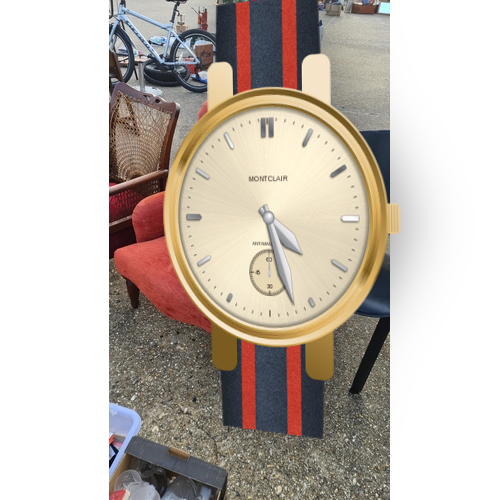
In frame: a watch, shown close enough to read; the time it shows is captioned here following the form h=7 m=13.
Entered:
h=4 m=27
